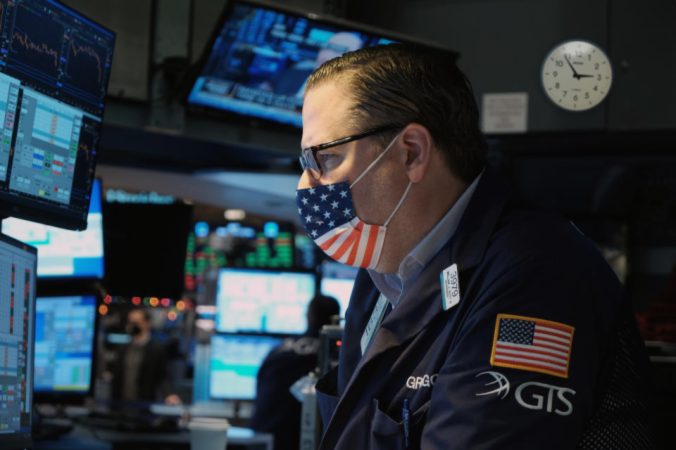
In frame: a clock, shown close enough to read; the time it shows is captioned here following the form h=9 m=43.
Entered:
h=2 m=54
